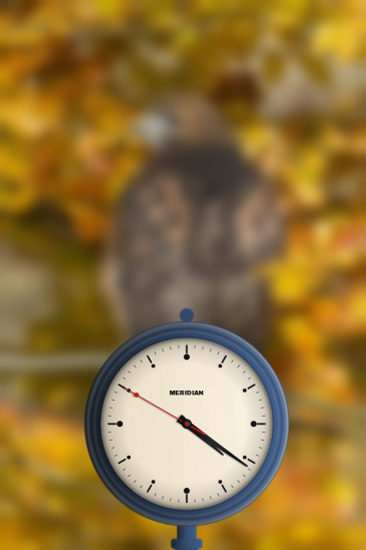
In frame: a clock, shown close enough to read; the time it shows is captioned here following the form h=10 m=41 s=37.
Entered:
h=4 m=20 s=50
